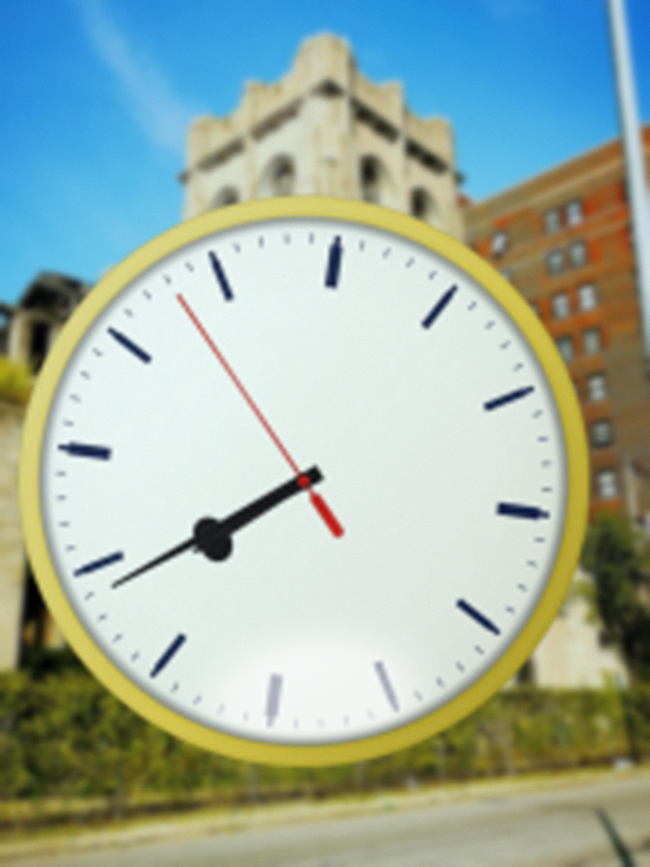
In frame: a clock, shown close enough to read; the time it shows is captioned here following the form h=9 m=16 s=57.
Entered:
h=7 m=38 s=53
